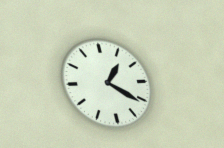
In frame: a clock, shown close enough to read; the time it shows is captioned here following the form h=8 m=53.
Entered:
h=1 m=21
